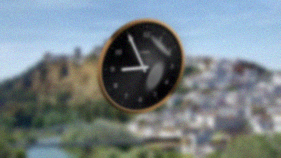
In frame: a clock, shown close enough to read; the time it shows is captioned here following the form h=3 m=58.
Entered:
h=8 m=55
